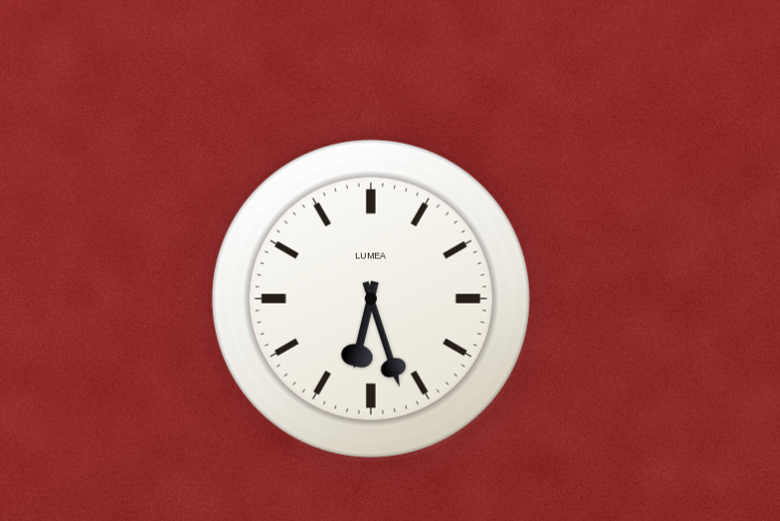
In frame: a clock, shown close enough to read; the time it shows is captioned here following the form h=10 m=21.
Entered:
h=6 m=27
